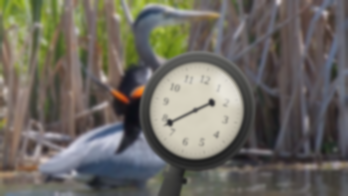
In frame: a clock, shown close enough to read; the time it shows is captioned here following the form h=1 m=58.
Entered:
h=1 m=38
